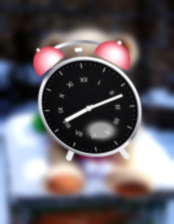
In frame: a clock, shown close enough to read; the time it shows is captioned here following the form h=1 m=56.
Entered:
h=8 m=12
